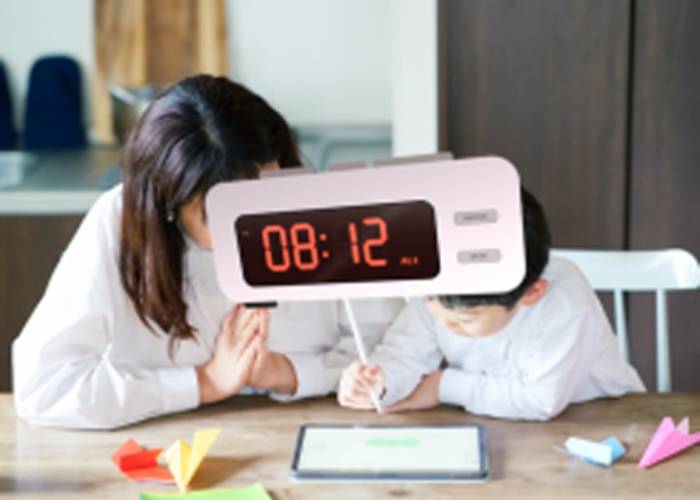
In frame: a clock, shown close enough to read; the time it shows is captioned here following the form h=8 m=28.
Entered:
h=8 m=12
